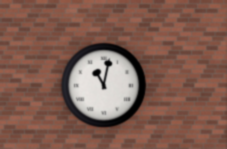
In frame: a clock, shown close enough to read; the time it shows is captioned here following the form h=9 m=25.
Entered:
h=11 m=2
